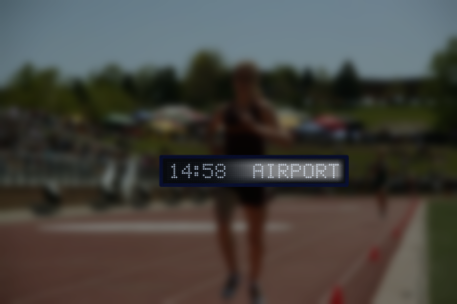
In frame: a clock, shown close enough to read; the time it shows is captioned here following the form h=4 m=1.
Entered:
h=14 m=58
